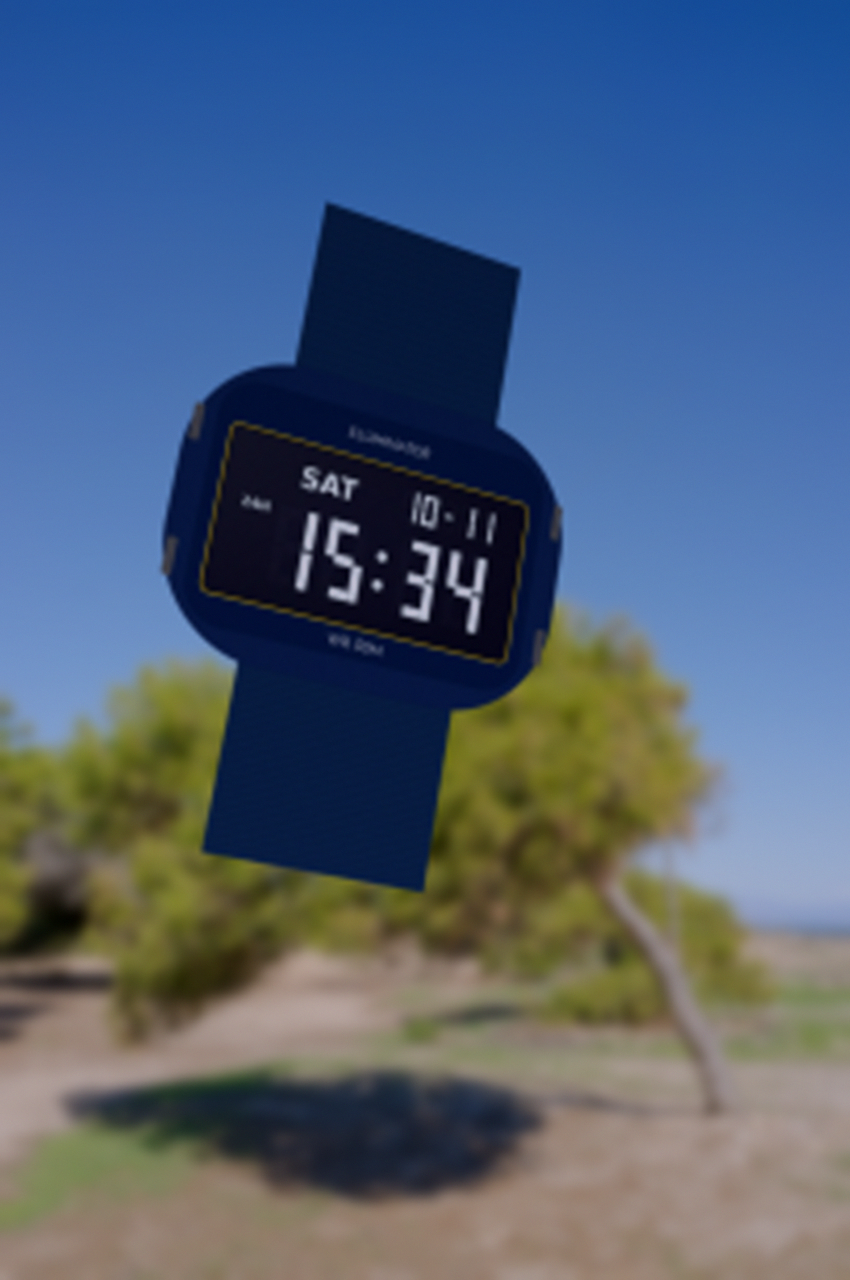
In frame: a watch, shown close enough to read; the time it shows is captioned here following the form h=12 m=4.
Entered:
h=15 m=34
